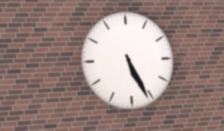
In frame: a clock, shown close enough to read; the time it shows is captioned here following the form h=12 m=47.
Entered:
h=5 m=26
